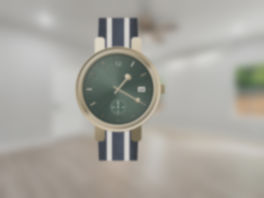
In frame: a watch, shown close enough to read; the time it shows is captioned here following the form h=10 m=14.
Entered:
h=1 m=20
